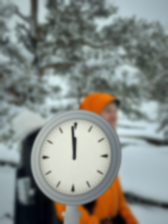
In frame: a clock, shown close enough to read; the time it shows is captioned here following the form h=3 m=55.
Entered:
h=11 m=59
